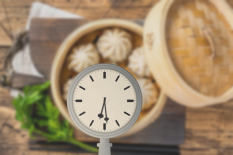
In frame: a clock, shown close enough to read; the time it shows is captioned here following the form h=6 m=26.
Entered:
h=6 m=29
